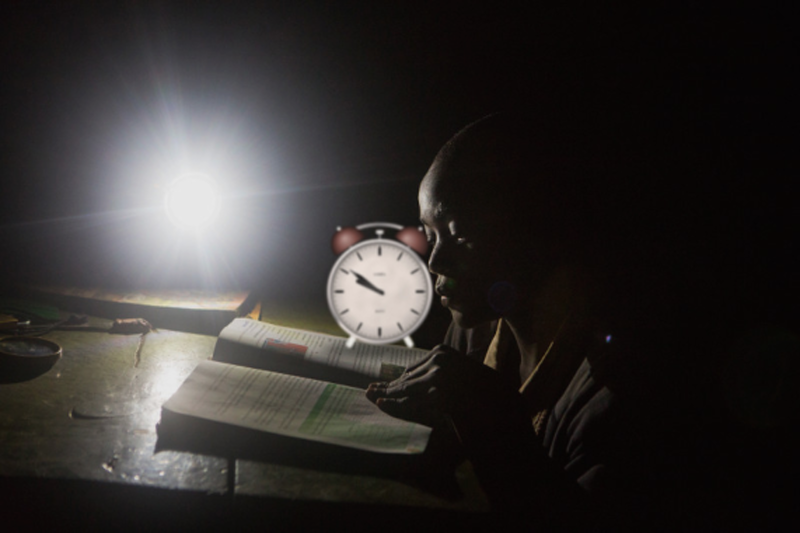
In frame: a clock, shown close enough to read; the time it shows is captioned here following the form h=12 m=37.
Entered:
h=9 m=51
